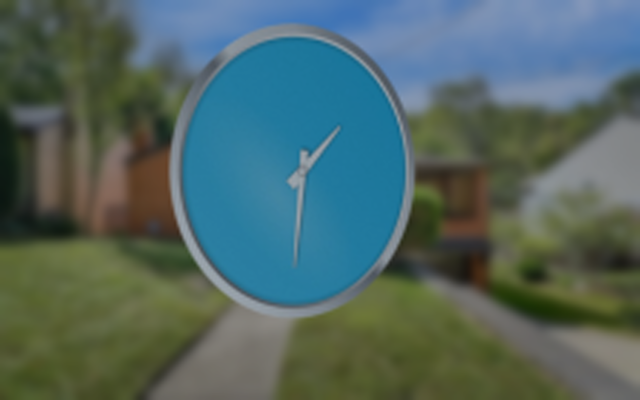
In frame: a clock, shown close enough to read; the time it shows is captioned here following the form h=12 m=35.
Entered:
h=1 m=31
